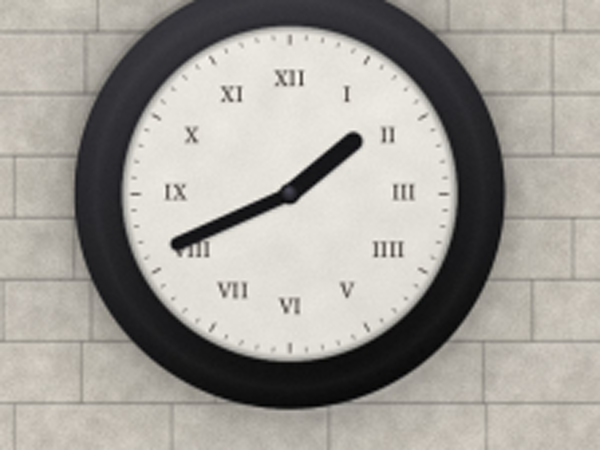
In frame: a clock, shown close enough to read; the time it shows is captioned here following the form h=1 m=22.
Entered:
h=1 m=41
